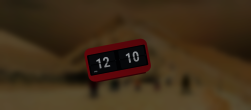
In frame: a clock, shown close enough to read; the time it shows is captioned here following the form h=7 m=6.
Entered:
h=12 m=10
